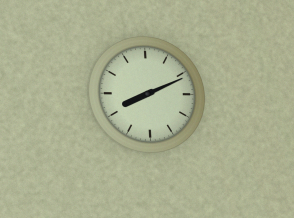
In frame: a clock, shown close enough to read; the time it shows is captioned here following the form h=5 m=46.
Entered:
h=8 m=11
